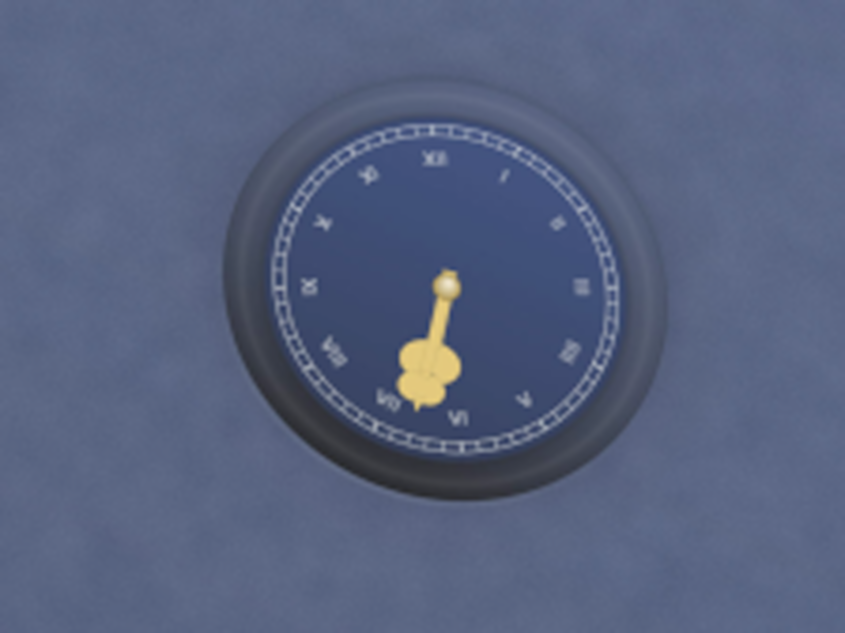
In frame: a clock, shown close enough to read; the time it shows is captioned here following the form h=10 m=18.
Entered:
h=6 m=33
